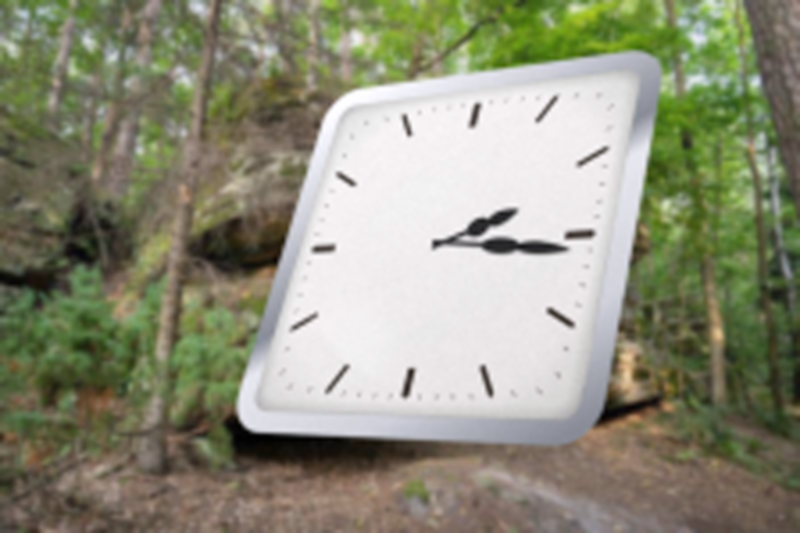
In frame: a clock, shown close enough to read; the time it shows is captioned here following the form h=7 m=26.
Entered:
h=2 m=16
